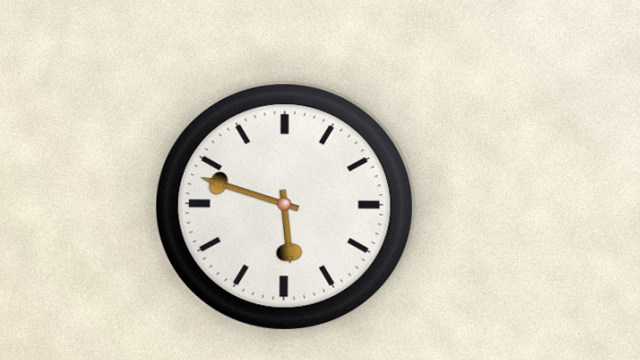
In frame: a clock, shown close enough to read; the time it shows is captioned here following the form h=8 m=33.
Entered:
h=5 m=48
